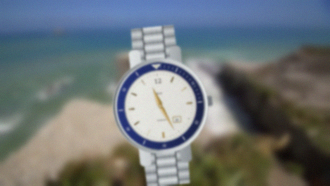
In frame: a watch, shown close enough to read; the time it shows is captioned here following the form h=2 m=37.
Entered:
h=11 m=26
